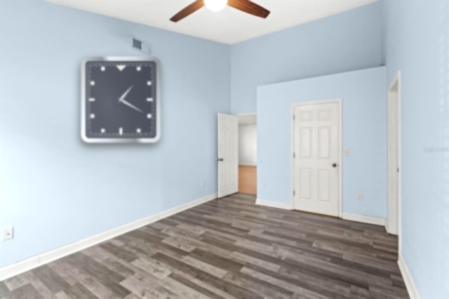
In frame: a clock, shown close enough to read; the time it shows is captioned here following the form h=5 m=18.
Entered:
h=1 m=20
